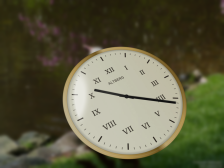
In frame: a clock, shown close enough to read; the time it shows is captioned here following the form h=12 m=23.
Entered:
h=10 m=21
